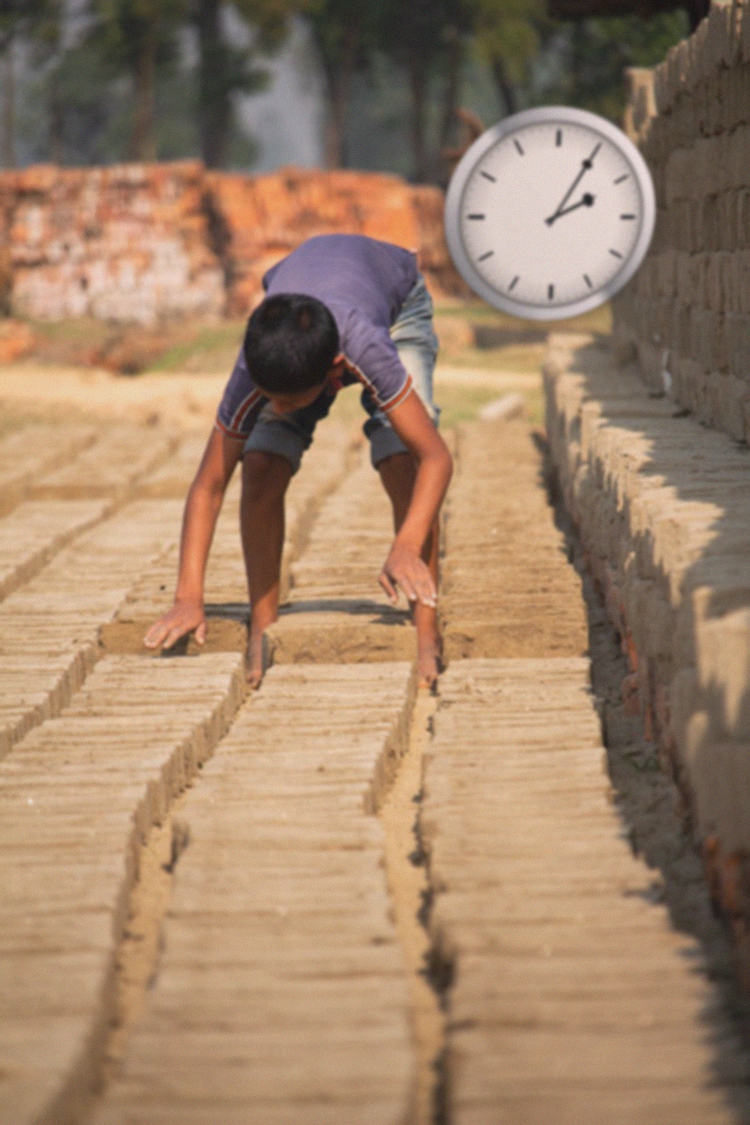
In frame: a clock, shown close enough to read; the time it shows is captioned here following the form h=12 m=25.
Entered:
h=2 m=5
